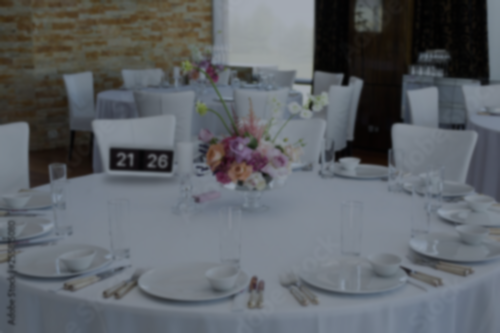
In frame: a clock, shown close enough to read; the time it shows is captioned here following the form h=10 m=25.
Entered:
h=21 m=26
